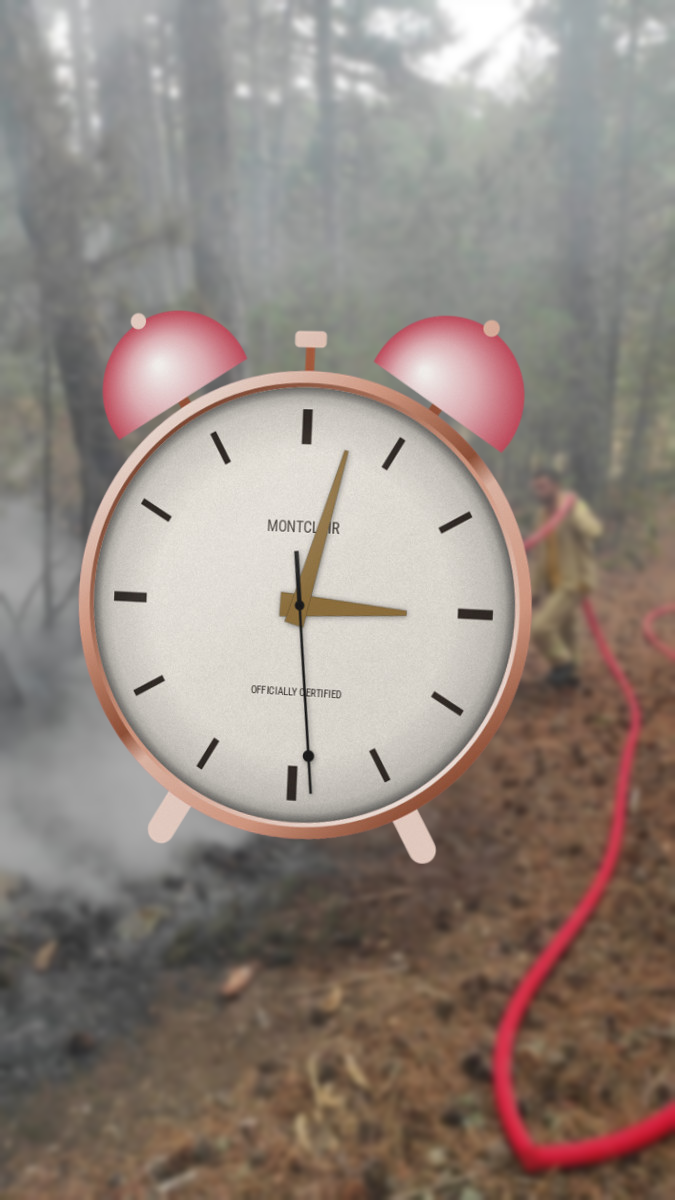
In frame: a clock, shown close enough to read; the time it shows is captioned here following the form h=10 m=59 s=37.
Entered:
h=3 m=2 s=29
